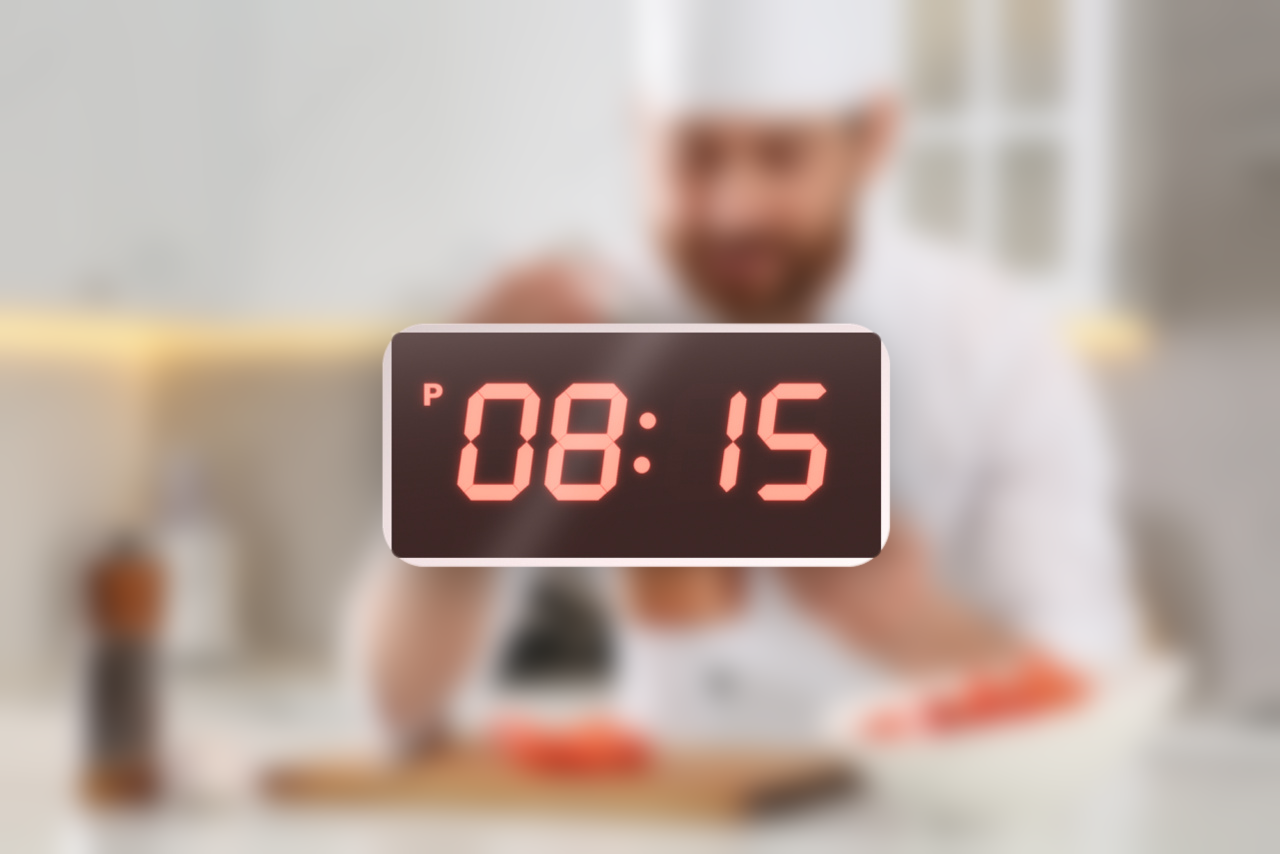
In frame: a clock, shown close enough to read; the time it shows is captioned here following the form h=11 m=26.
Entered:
h=8 m=15
